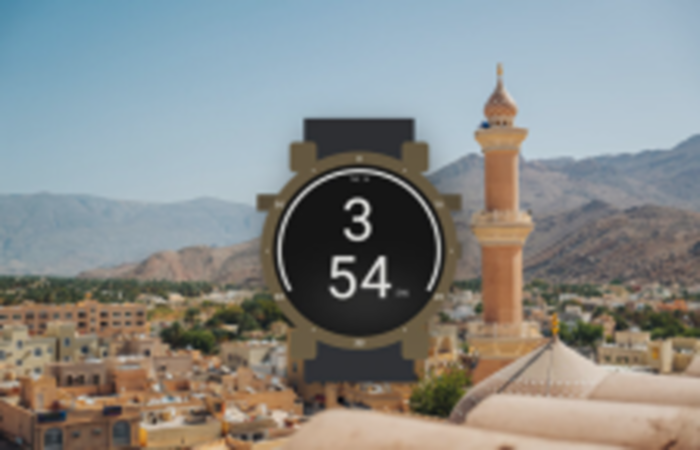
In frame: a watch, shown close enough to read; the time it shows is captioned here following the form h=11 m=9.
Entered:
h=3 m=54
